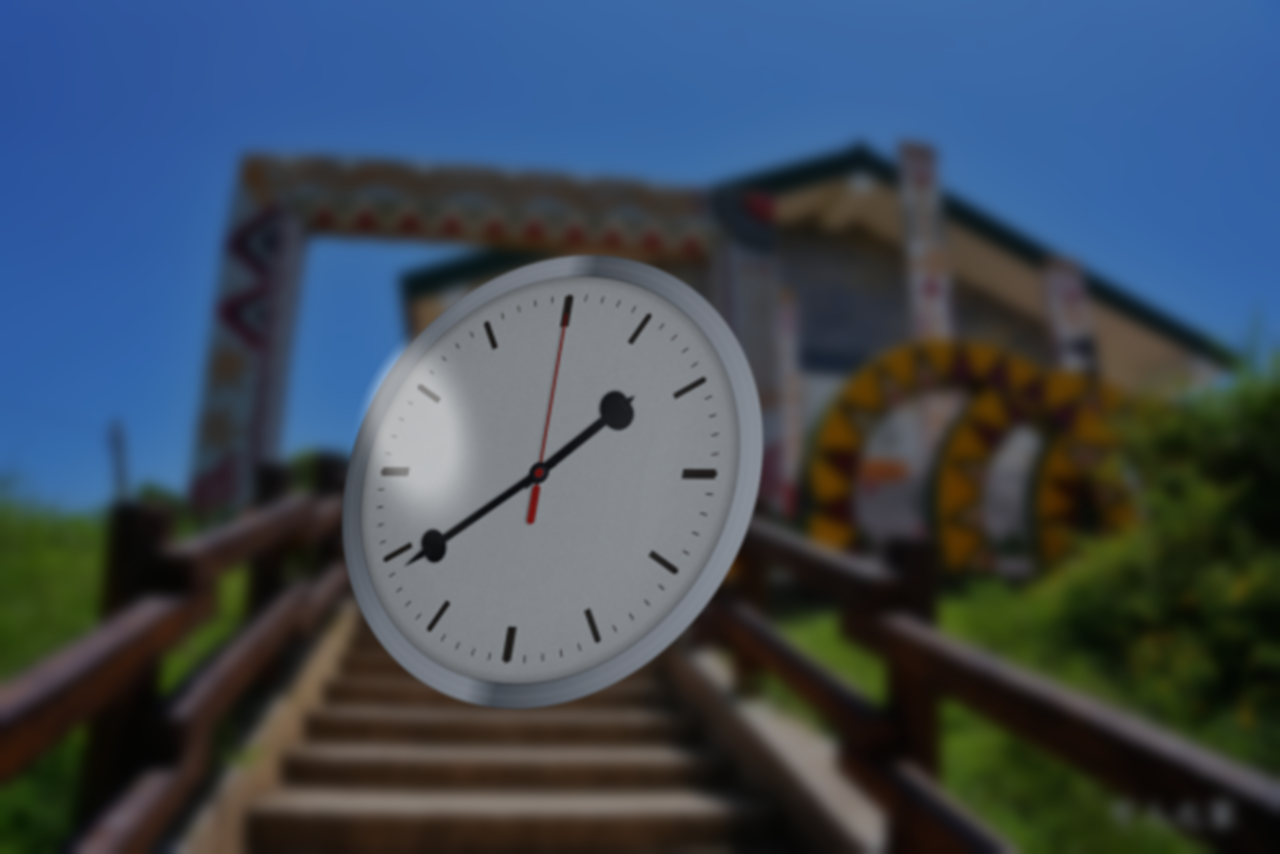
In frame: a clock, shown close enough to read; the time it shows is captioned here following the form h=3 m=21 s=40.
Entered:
h=1 m=39 s=0
